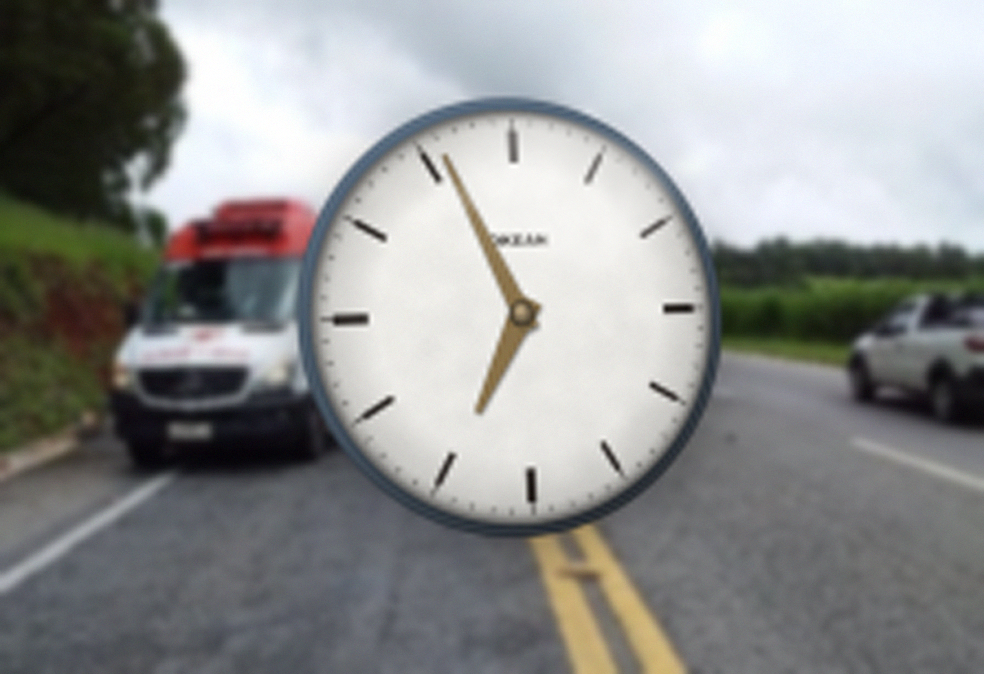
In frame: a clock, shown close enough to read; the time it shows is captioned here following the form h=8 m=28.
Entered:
h=6 m=56
